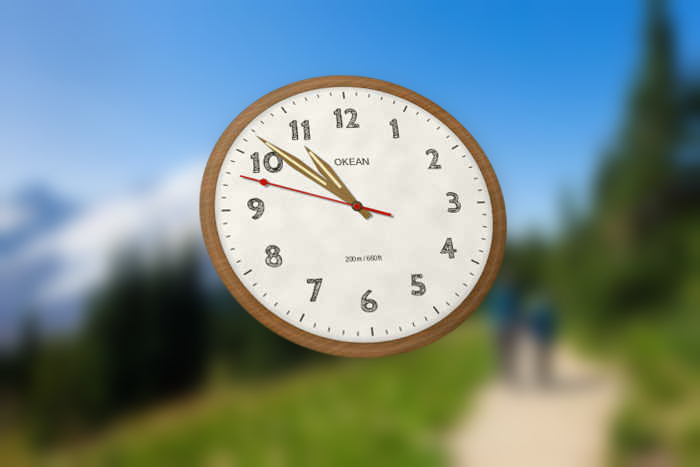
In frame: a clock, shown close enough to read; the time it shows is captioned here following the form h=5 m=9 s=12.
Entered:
h=10 m=51 s=48
